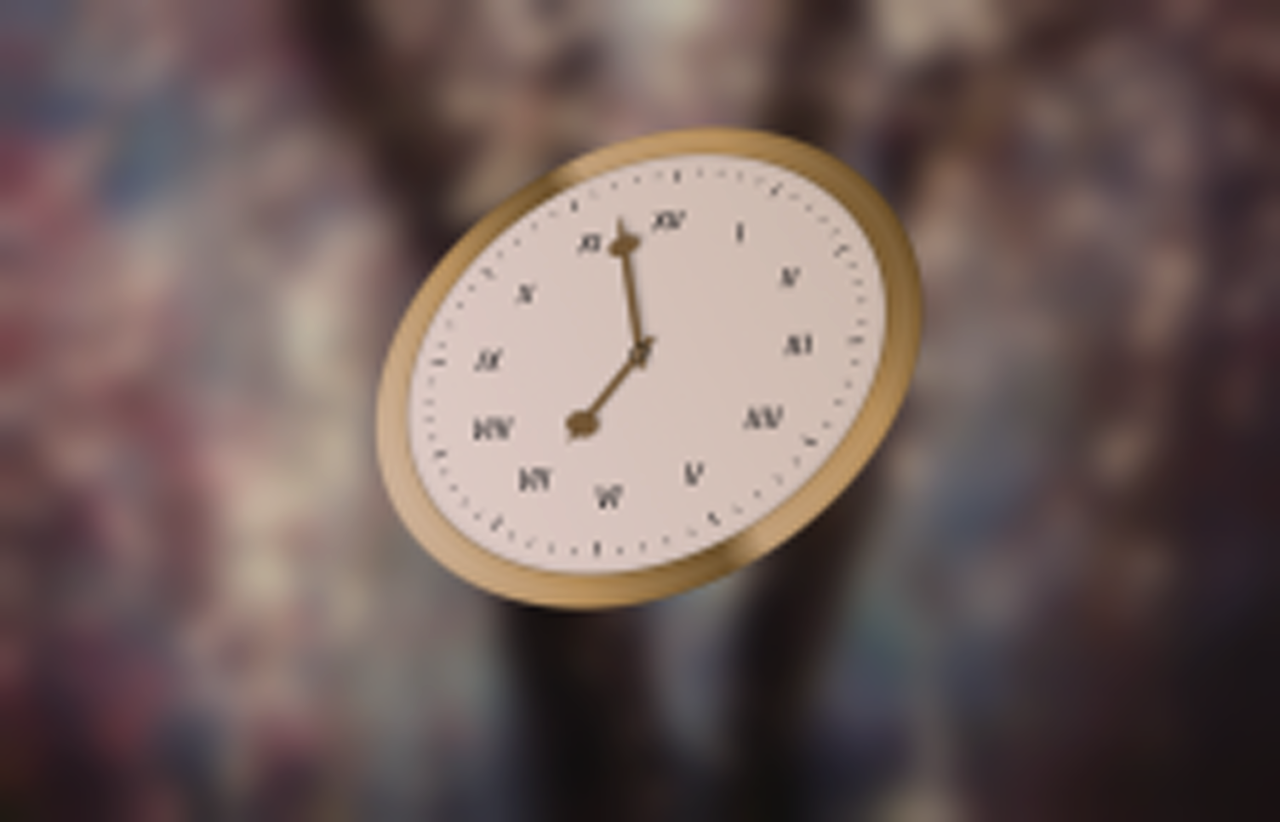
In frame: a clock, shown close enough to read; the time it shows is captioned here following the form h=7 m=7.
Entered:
h=6 m=57
